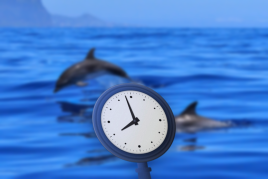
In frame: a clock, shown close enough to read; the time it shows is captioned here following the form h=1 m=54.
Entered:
h=7 m=58
